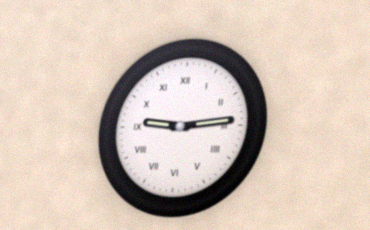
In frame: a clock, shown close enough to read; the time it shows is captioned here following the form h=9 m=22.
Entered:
h=9 m=14
